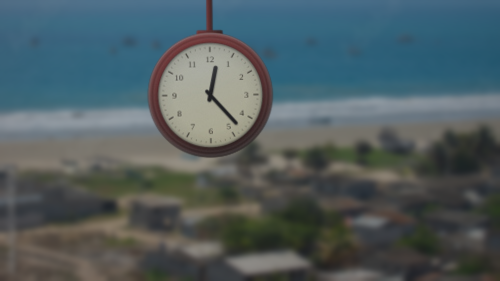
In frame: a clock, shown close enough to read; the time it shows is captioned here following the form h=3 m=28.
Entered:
h=12 m=23
